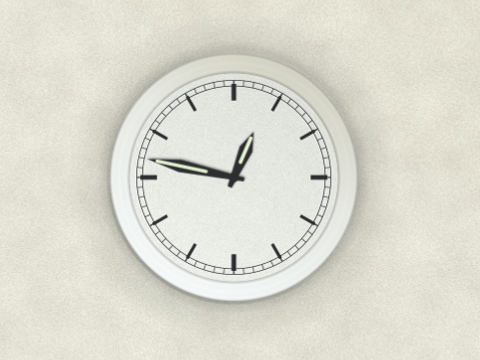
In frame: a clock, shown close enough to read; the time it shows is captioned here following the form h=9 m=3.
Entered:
h=12 m=47
